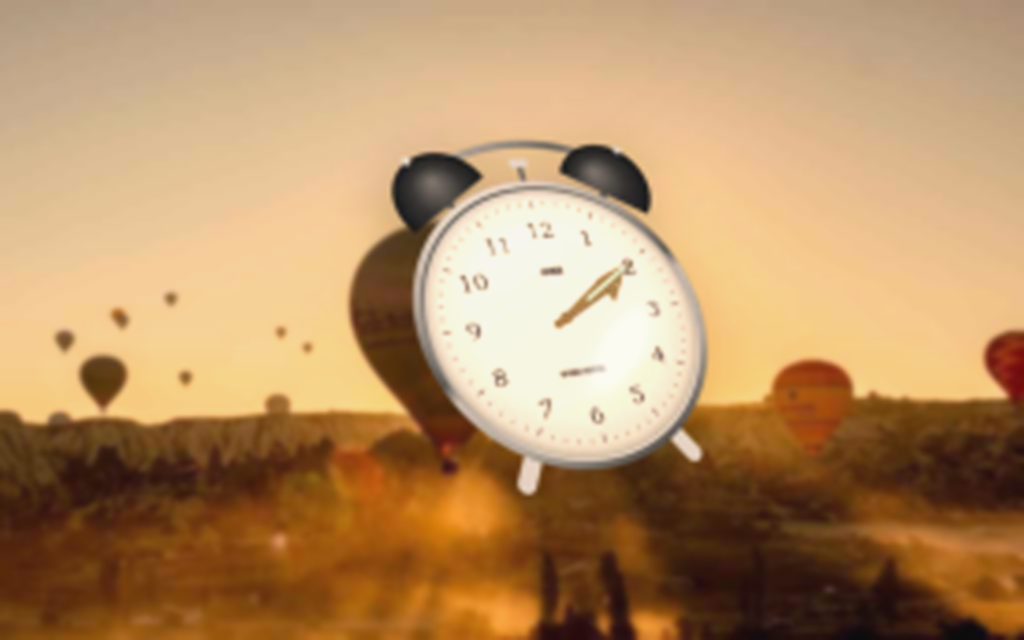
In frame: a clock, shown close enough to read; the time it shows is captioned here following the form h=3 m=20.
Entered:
h=2 m=10
